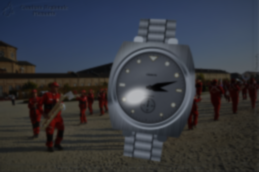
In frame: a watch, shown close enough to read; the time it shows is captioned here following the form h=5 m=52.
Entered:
h=3 m=12
